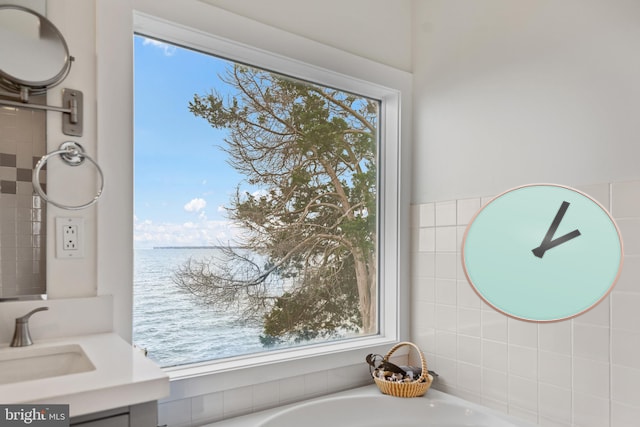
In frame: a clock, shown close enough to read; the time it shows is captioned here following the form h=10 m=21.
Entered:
h=2 m=4
